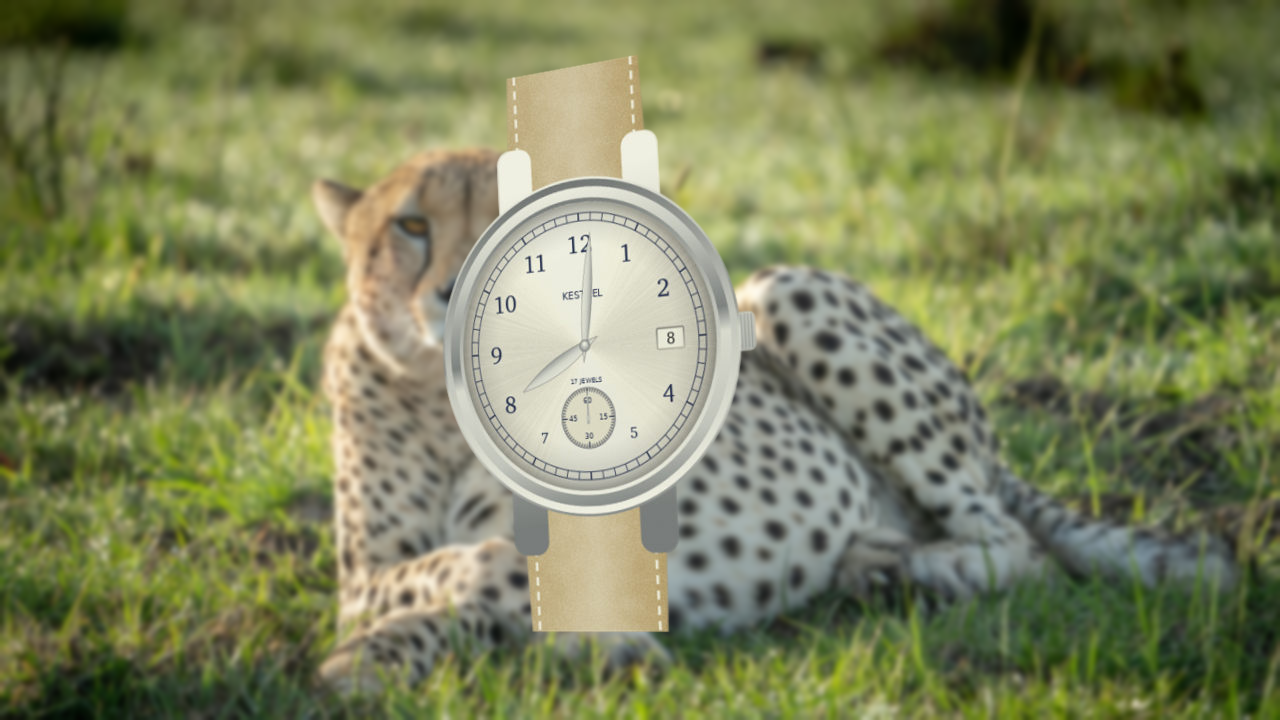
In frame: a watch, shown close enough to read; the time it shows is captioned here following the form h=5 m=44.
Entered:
h=8 m=1
